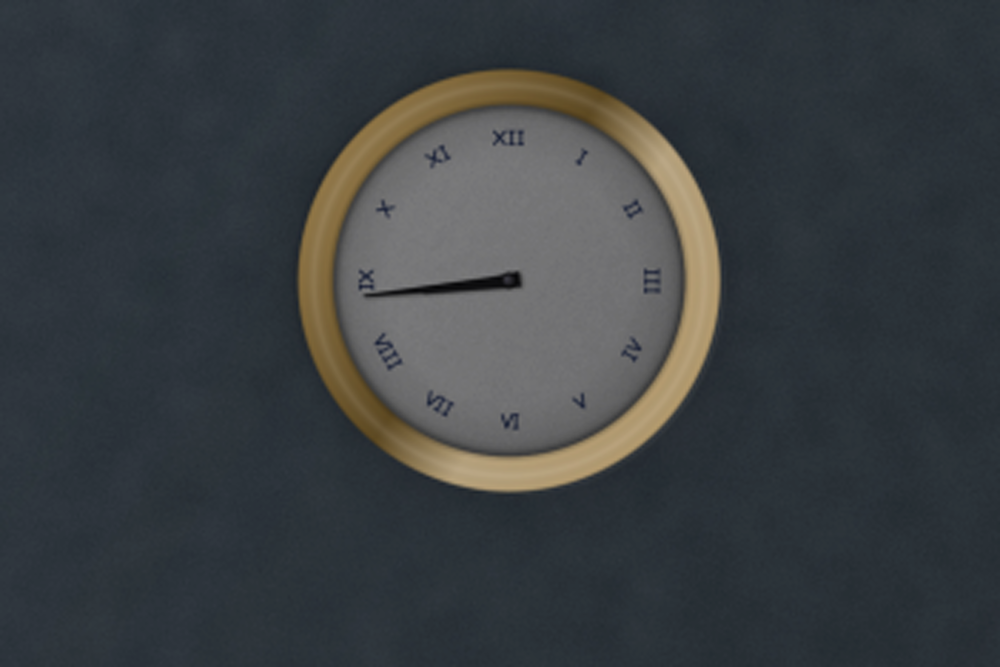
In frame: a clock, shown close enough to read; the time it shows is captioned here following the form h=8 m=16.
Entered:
h=8 m=44
